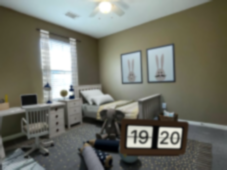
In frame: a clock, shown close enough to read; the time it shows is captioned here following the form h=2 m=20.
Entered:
h=19 m=20
